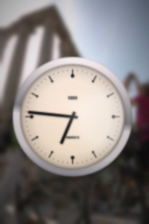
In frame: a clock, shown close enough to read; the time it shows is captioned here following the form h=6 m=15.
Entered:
h=6 m=46
